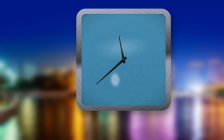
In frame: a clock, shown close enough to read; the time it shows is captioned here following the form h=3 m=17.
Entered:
h=11 m=38
